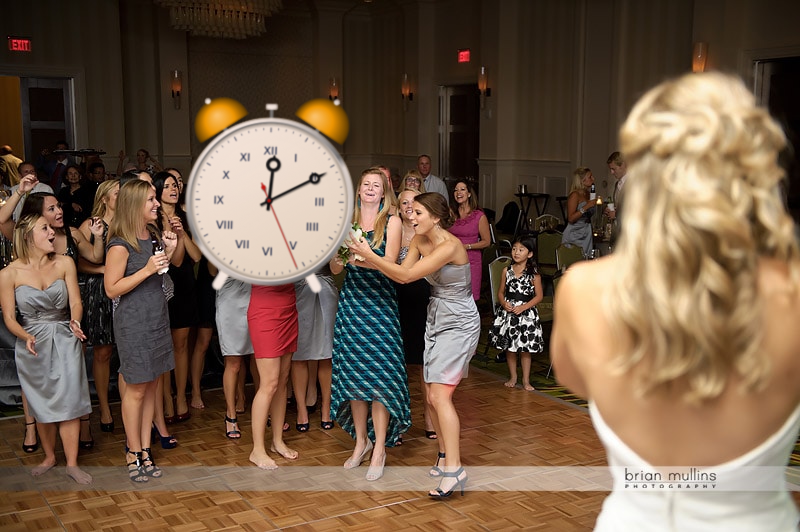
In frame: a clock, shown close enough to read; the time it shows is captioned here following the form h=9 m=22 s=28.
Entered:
h=12 m=10 s=26
